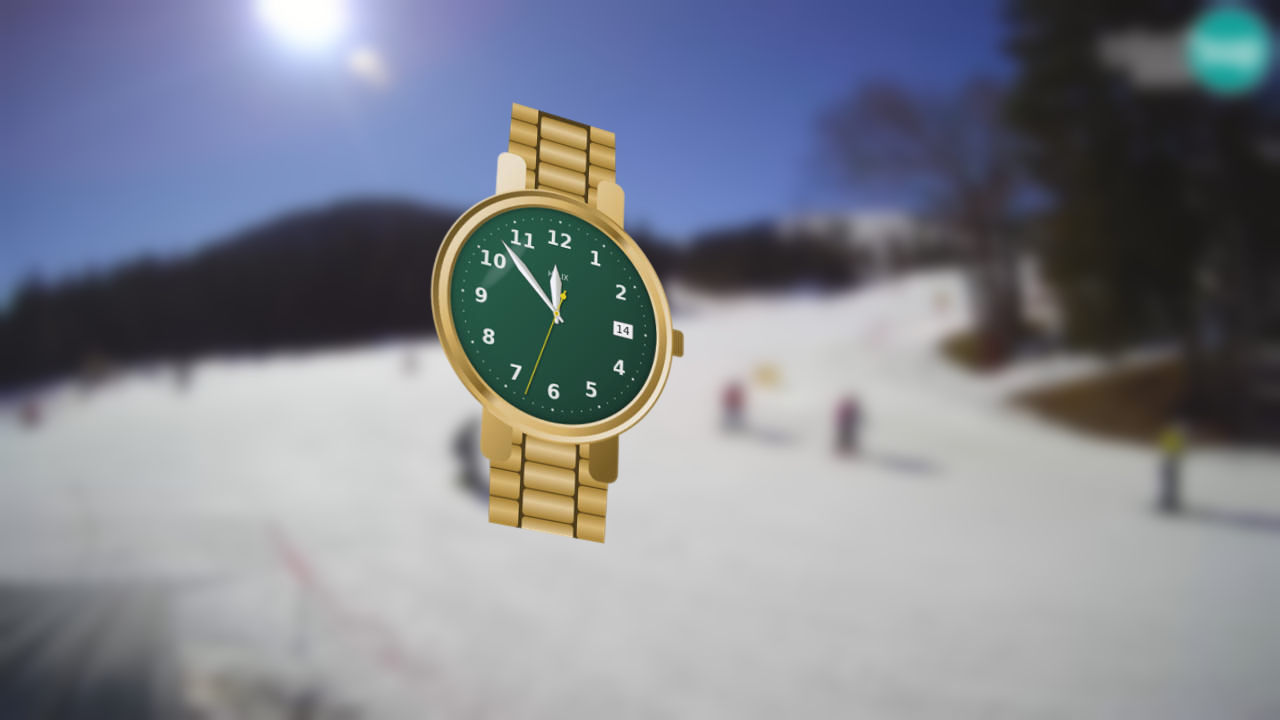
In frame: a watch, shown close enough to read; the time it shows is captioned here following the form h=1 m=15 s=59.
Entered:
h=11 m=52 s=33
